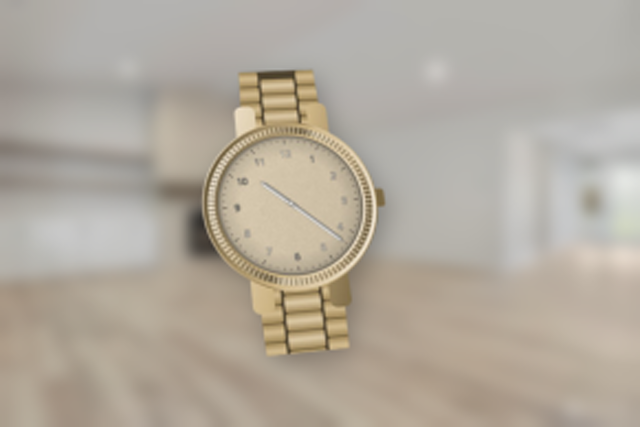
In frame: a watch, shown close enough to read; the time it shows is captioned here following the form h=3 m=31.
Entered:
h=10 m=22
